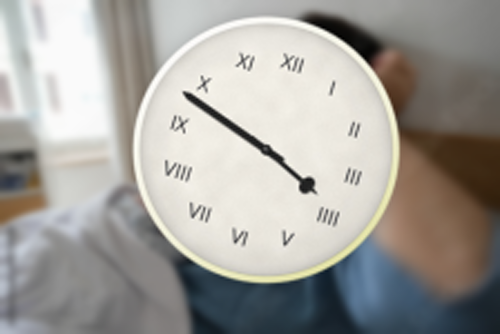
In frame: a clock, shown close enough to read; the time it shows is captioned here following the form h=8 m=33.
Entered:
h=3 m=48
